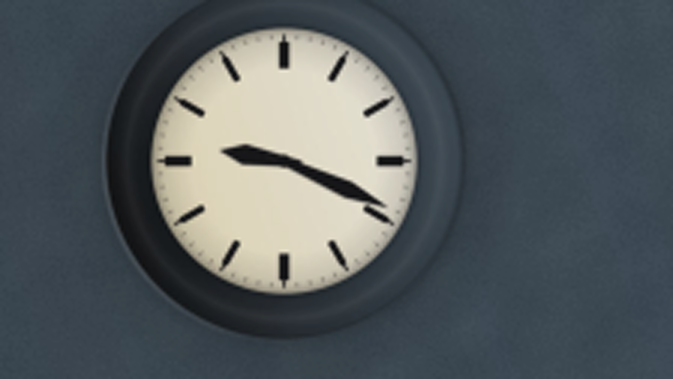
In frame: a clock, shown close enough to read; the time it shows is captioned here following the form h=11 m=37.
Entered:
h=9 m=19
